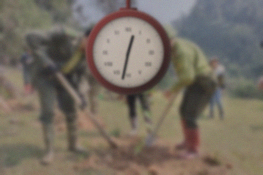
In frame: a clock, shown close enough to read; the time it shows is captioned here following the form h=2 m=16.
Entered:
h=12 m=32
